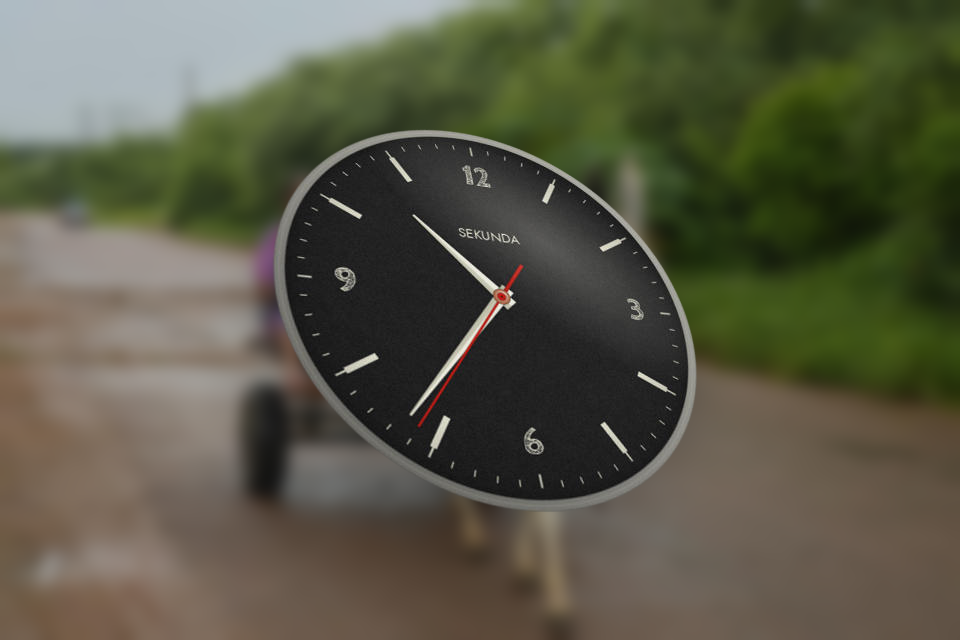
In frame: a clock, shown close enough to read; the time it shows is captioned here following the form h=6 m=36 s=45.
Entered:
h=10 m=36 s=36
